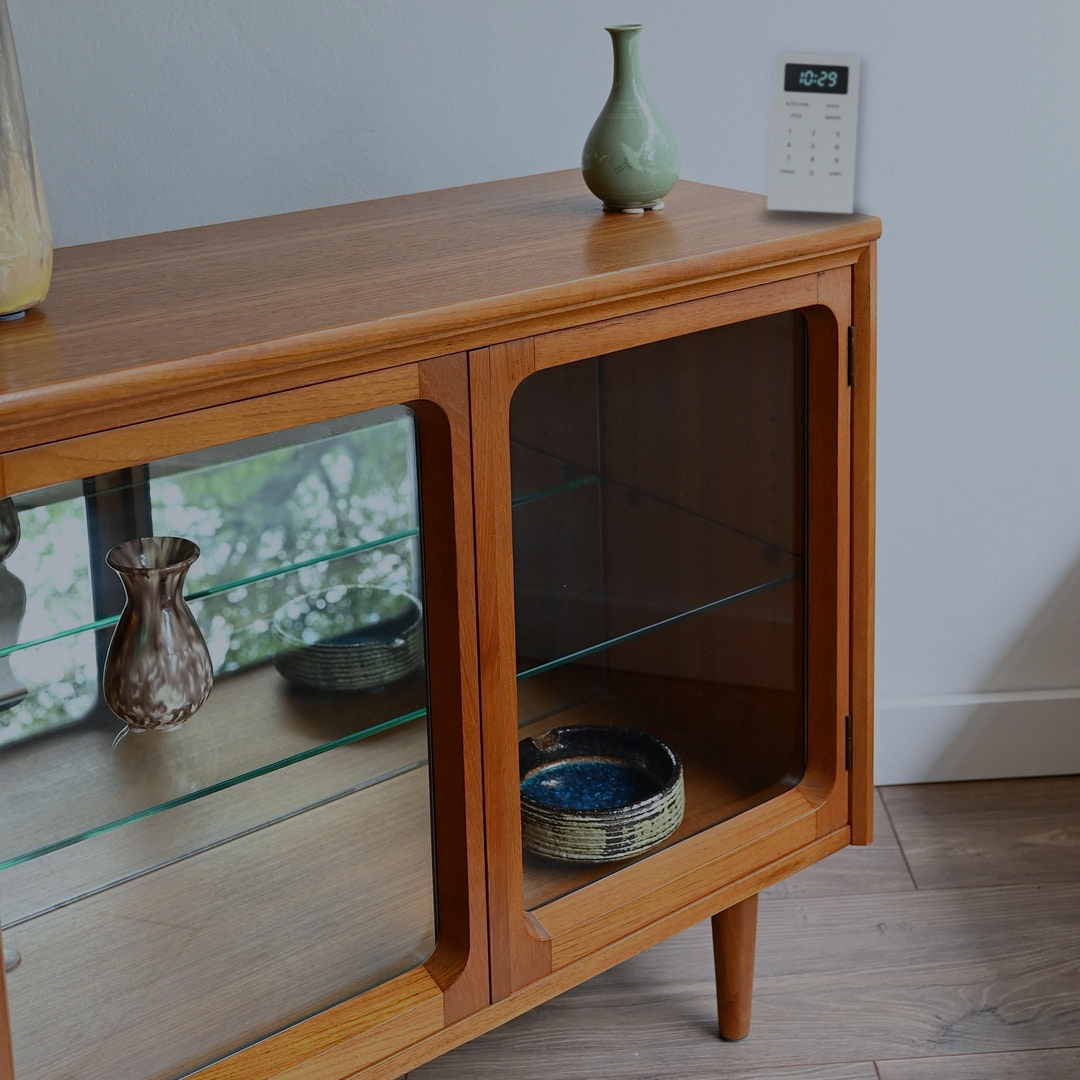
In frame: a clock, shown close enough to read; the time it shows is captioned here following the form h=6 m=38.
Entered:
h=10 m=29
